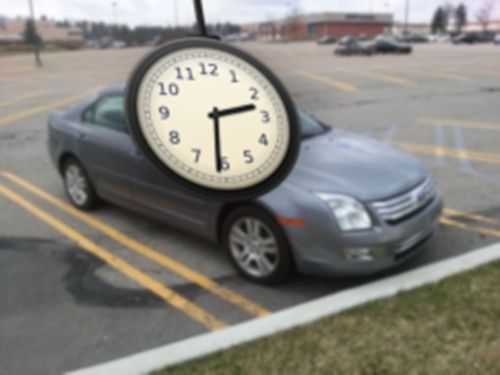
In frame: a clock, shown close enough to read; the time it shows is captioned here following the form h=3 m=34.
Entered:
h=2 m=31
